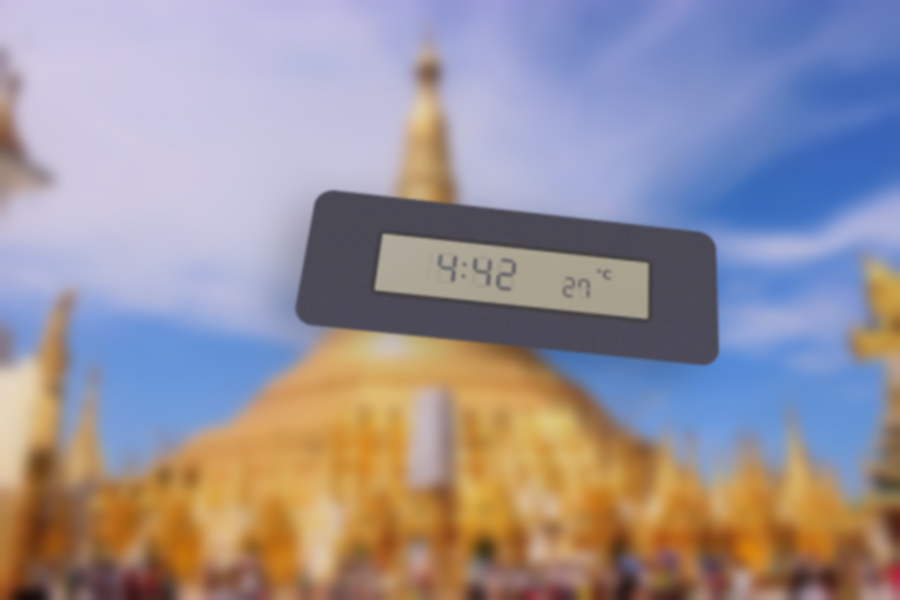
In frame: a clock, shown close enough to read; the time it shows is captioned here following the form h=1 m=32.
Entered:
h=4 m=42
